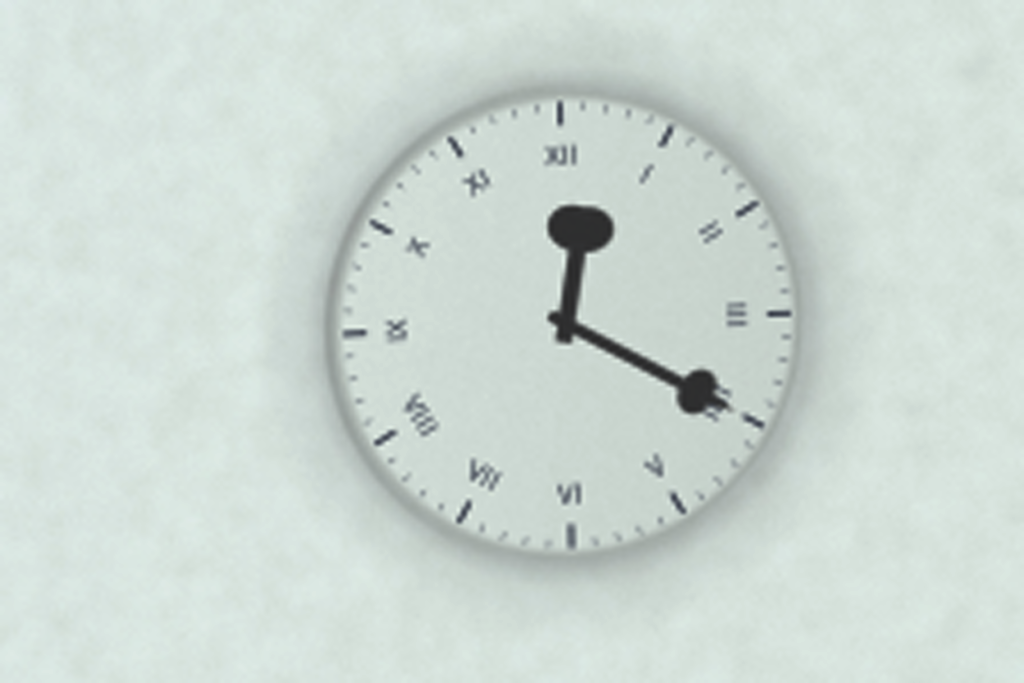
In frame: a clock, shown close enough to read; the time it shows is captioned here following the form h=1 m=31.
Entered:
h=12 m=20
